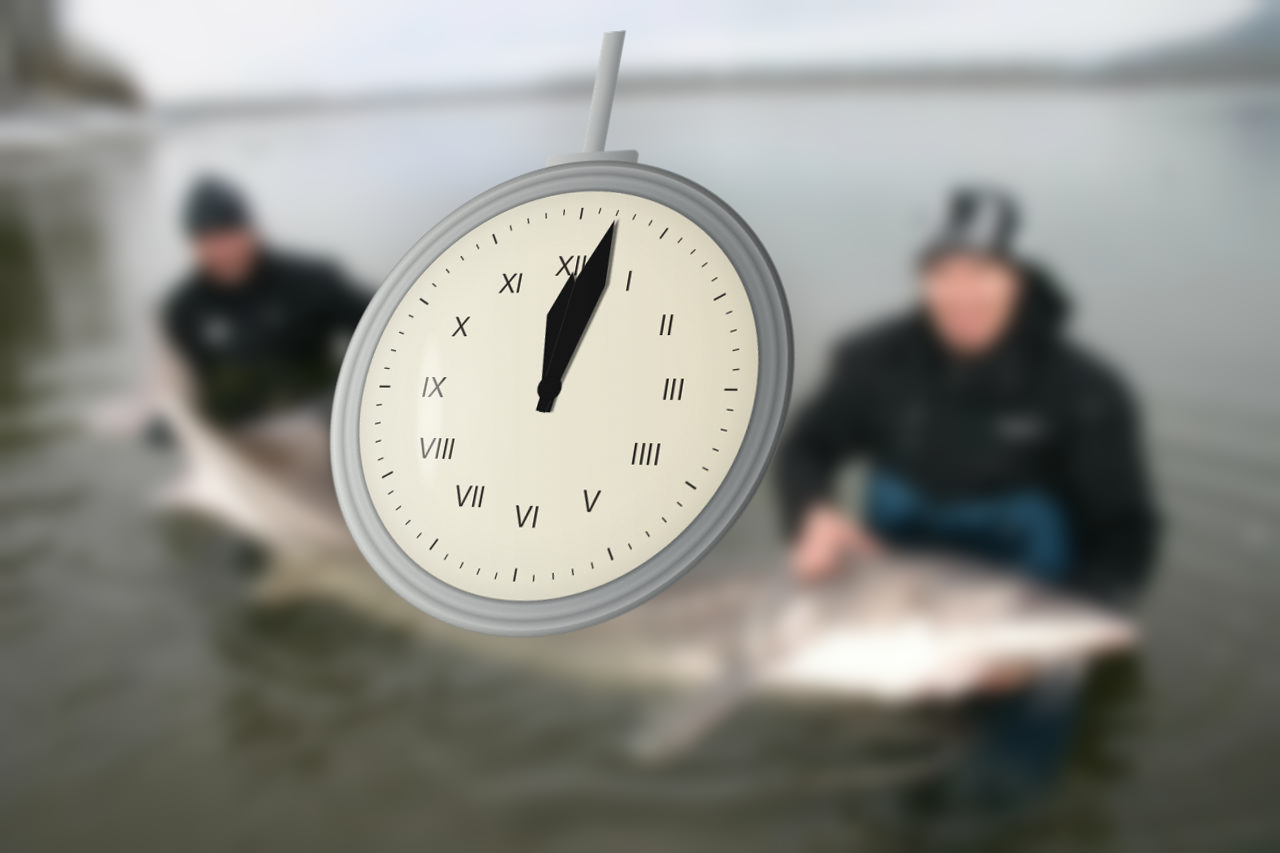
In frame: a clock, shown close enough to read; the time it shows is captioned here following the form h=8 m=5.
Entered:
h=12 m=2
